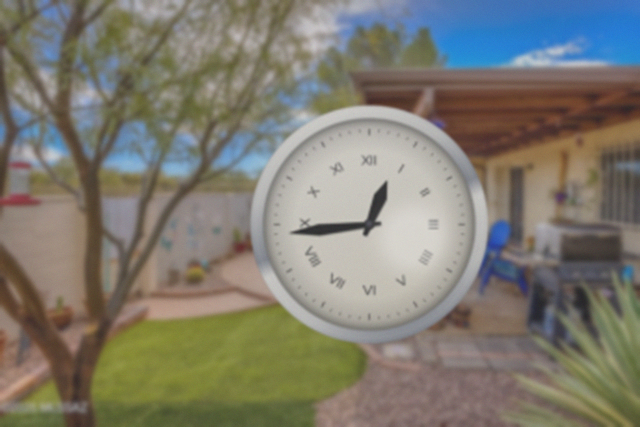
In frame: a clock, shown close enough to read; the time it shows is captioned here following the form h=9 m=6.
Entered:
h=12 m=44
